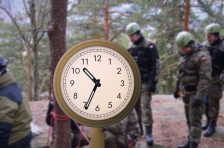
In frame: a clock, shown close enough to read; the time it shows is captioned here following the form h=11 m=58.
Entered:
h=10 m=34
